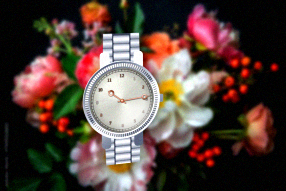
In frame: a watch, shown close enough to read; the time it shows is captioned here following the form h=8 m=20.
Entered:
h=10 m=14
